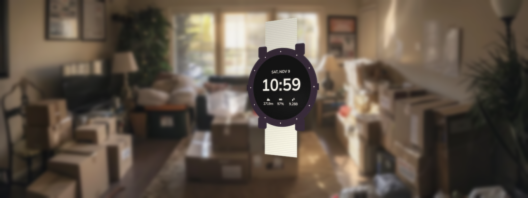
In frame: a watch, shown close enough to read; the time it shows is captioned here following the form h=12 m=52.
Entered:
h=10 m=59
